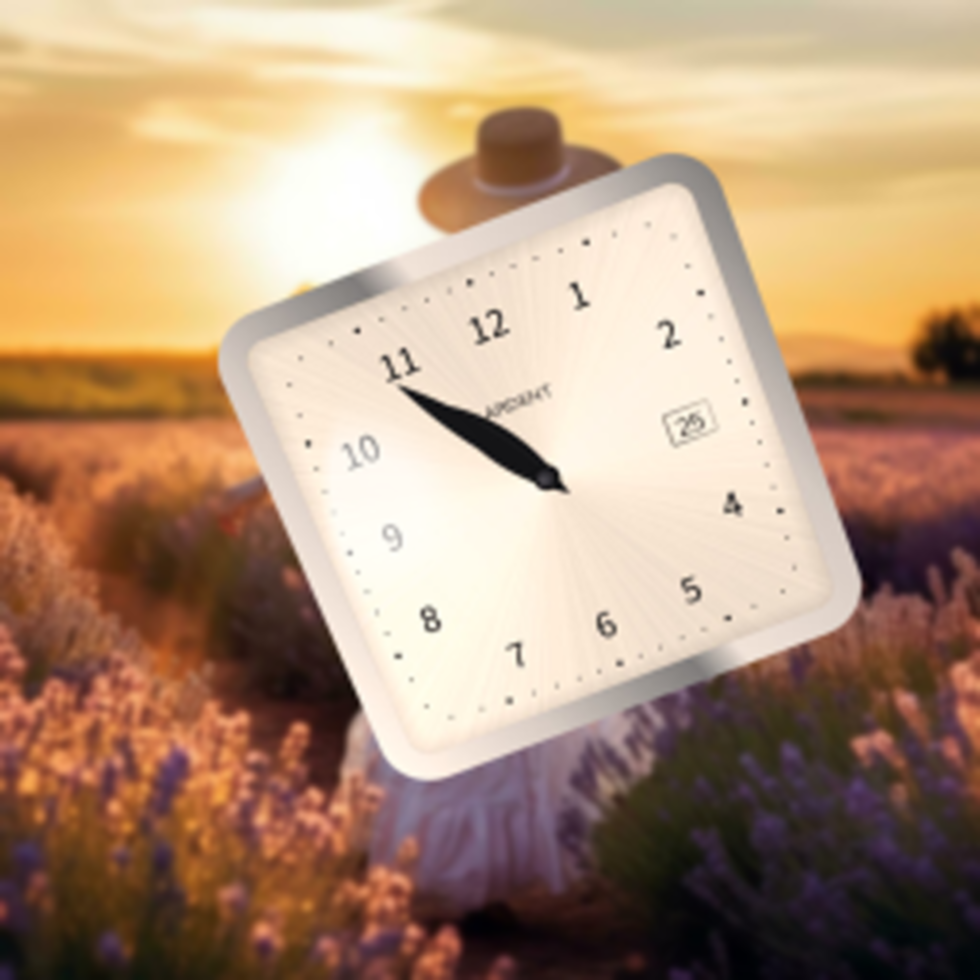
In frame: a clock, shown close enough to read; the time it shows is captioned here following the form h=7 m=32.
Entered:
h=10 m=54
